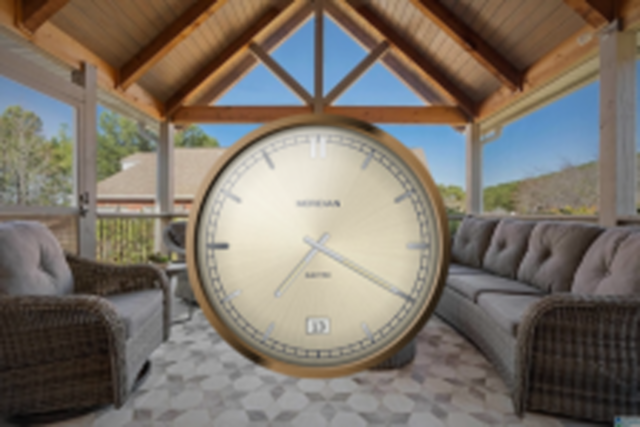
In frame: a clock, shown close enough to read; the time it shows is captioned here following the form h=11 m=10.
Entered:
h=7 m=20
